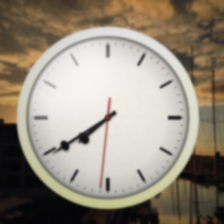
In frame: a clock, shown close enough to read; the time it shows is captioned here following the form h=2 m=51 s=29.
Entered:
h=7 m=39 s=31
